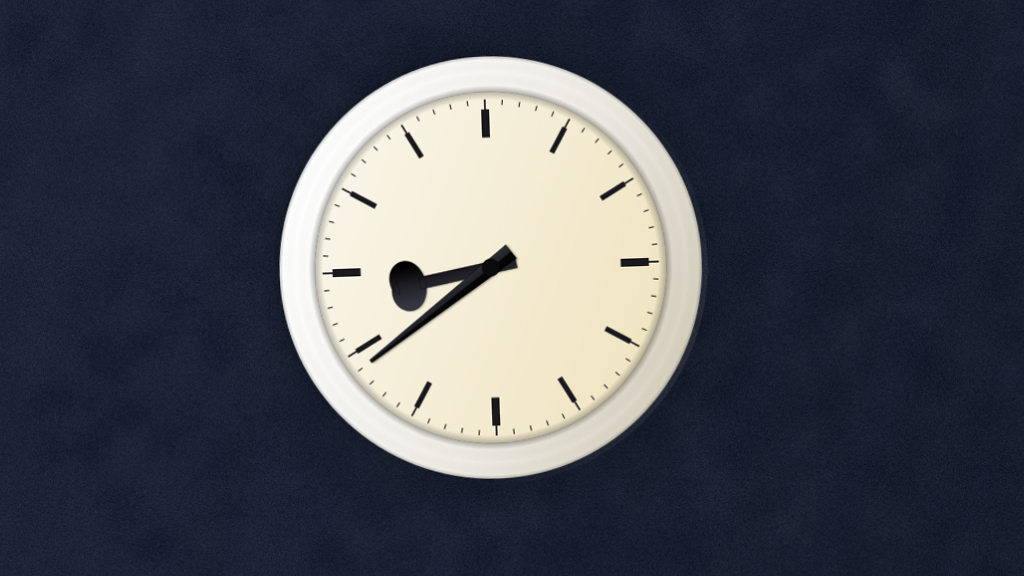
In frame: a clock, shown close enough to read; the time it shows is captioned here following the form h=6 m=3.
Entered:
h=8 m=39
